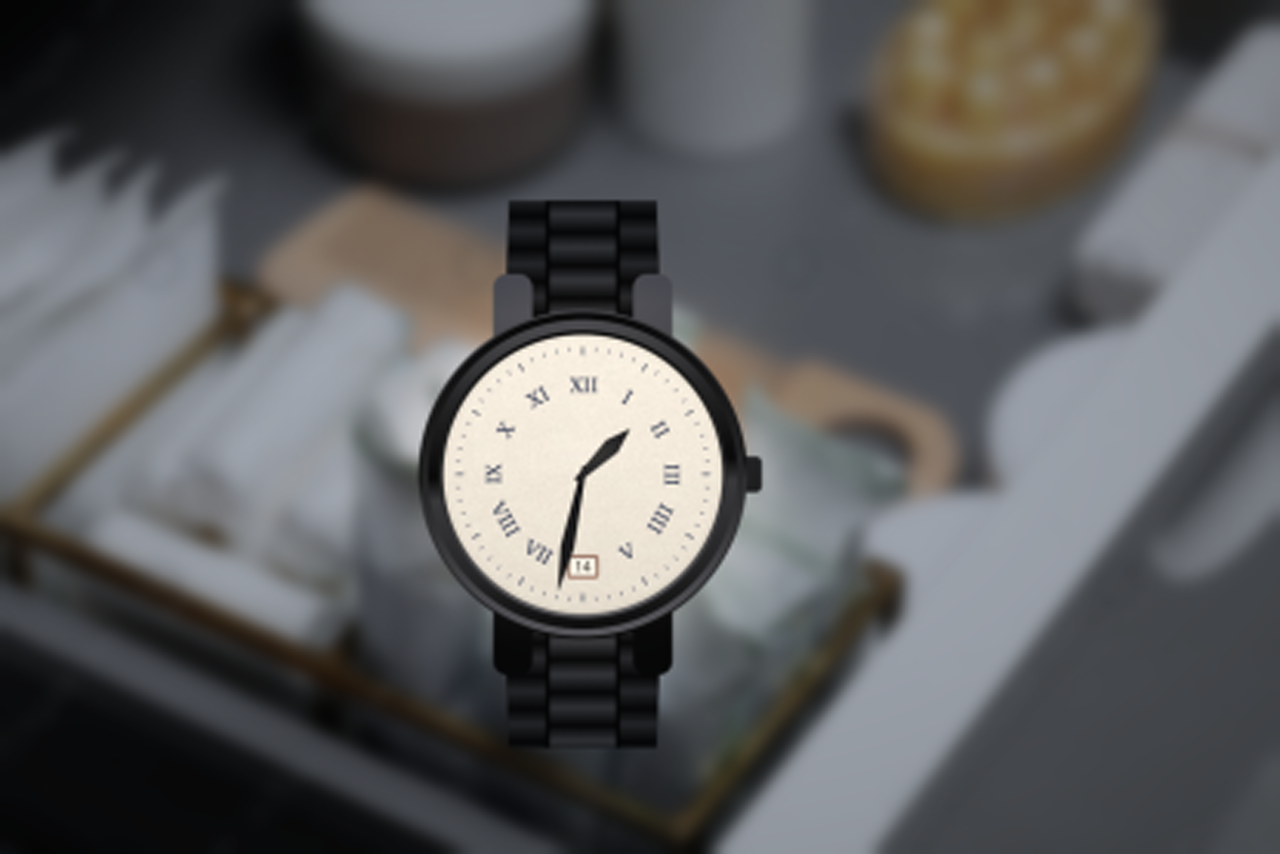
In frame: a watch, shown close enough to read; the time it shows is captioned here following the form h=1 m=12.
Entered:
h=1 m=32
